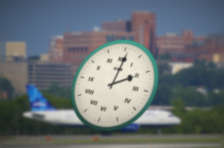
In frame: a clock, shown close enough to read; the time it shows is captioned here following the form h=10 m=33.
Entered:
h=2 m=1
